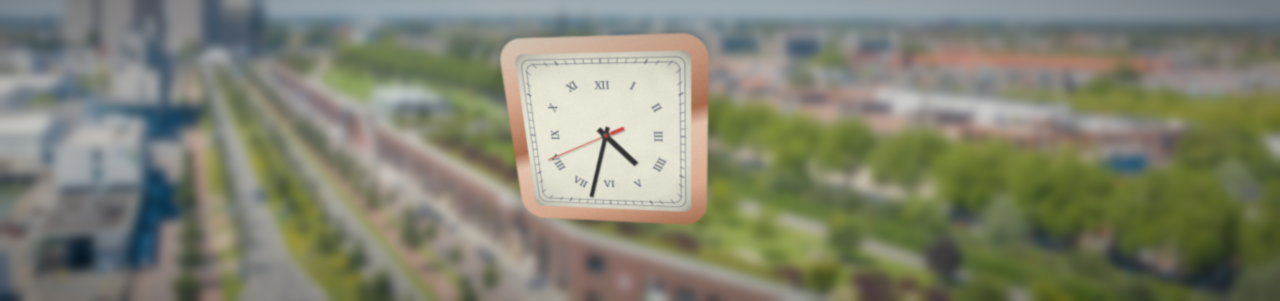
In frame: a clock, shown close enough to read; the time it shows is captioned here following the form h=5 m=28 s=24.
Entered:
h=4 m=32 s=41
